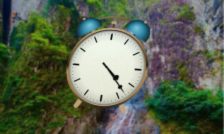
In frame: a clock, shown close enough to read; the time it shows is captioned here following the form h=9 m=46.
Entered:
h=4 m=23
